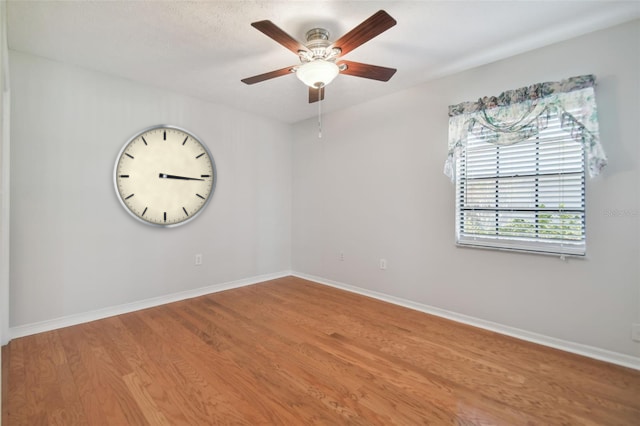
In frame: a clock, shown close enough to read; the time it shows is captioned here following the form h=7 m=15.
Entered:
h=3 m=16
